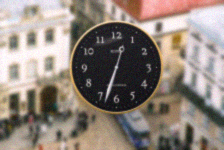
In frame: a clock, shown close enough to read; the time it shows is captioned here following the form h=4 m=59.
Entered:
h=12 m=33
